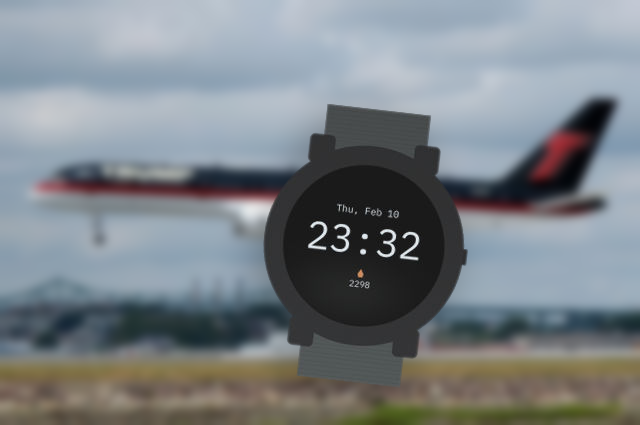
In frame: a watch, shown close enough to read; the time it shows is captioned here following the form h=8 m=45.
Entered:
h=23 m=32
